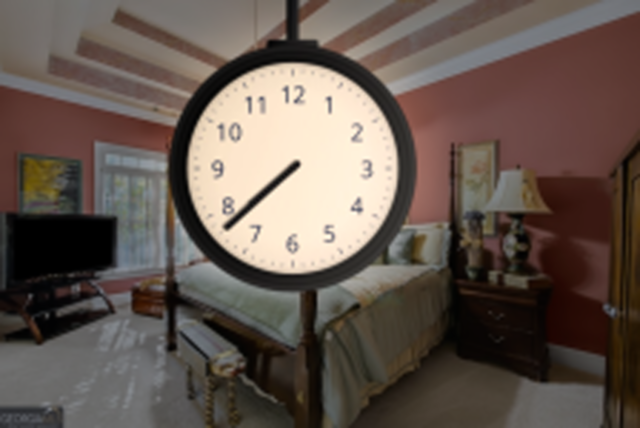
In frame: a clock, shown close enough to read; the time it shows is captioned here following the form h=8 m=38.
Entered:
h=7 m=38
